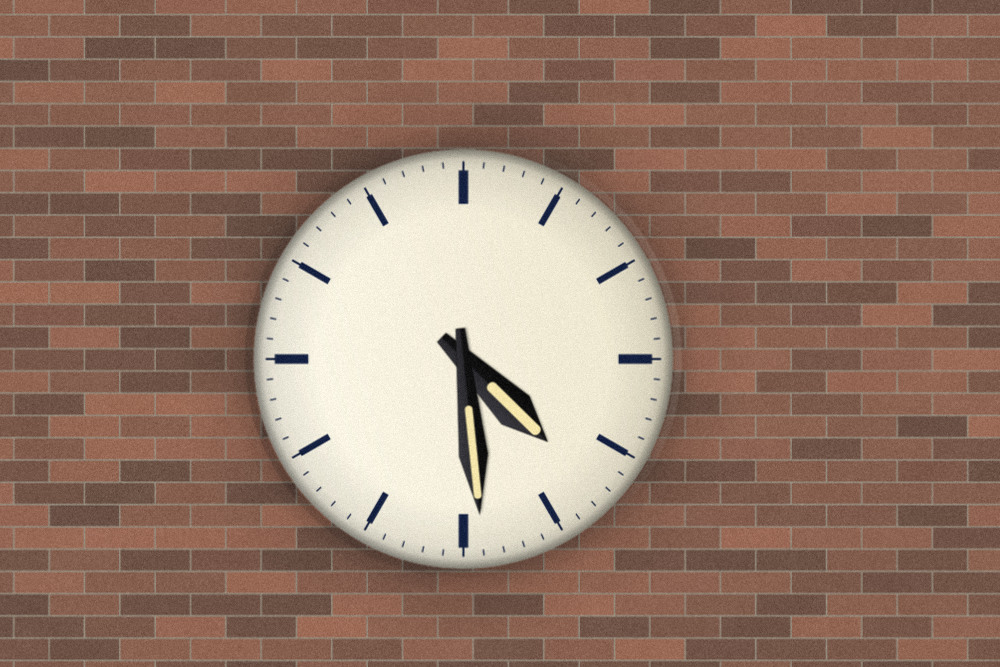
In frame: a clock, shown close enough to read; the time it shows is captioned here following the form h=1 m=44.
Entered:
h=4 m=29
